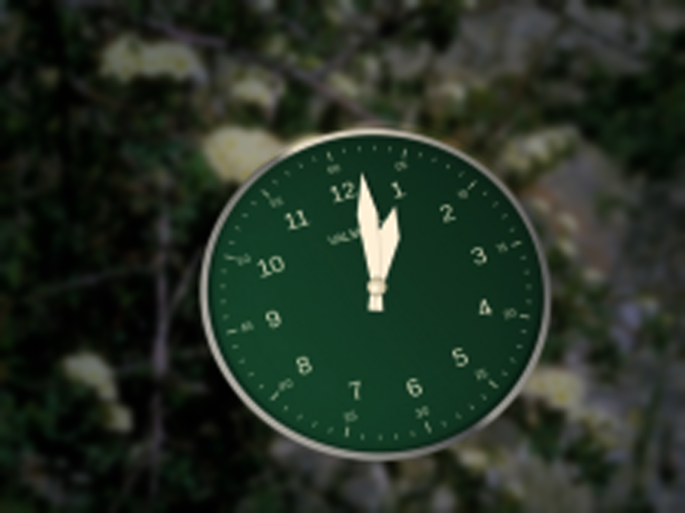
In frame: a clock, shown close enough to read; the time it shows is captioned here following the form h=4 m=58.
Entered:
h=1 m=2
